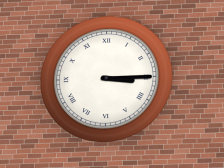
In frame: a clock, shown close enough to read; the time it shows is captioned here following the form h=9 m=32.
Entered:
h=3 m=15
